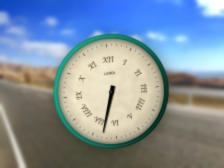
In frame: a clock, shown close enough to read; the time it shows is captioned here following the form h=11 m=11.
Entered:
h=6 m=33
